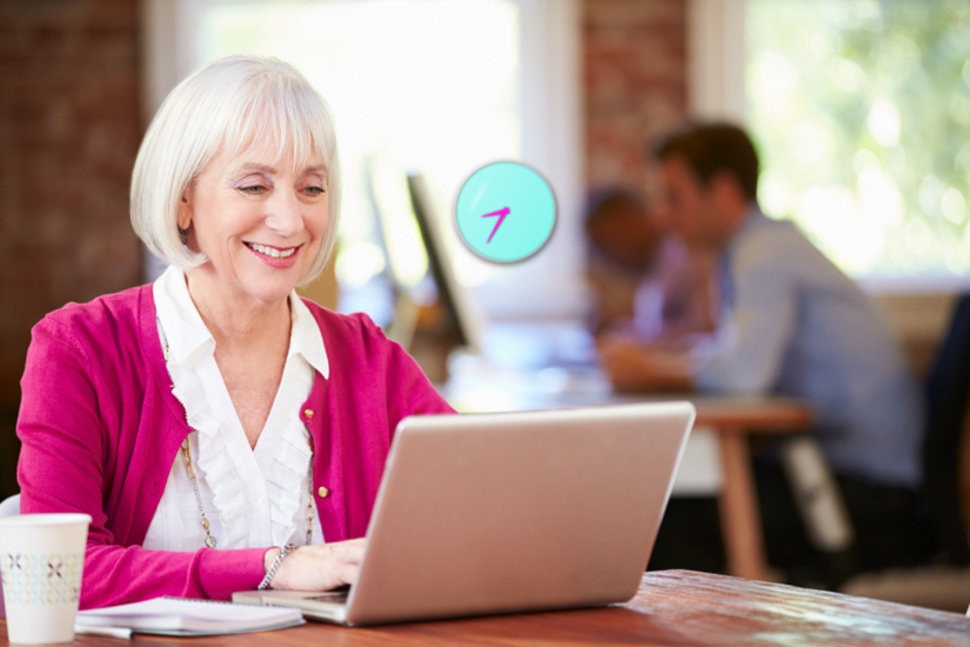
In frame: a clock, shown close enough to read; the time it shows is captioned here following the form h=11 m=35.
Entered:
h=8 m=35
